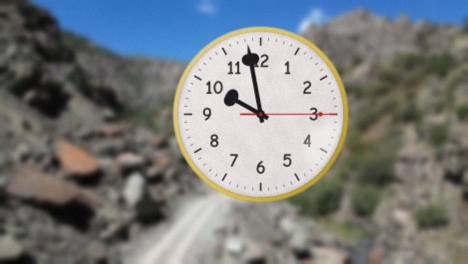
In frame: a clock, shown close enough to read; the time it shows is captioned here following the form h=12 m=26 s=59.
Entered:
h=9 m=58 s=15
